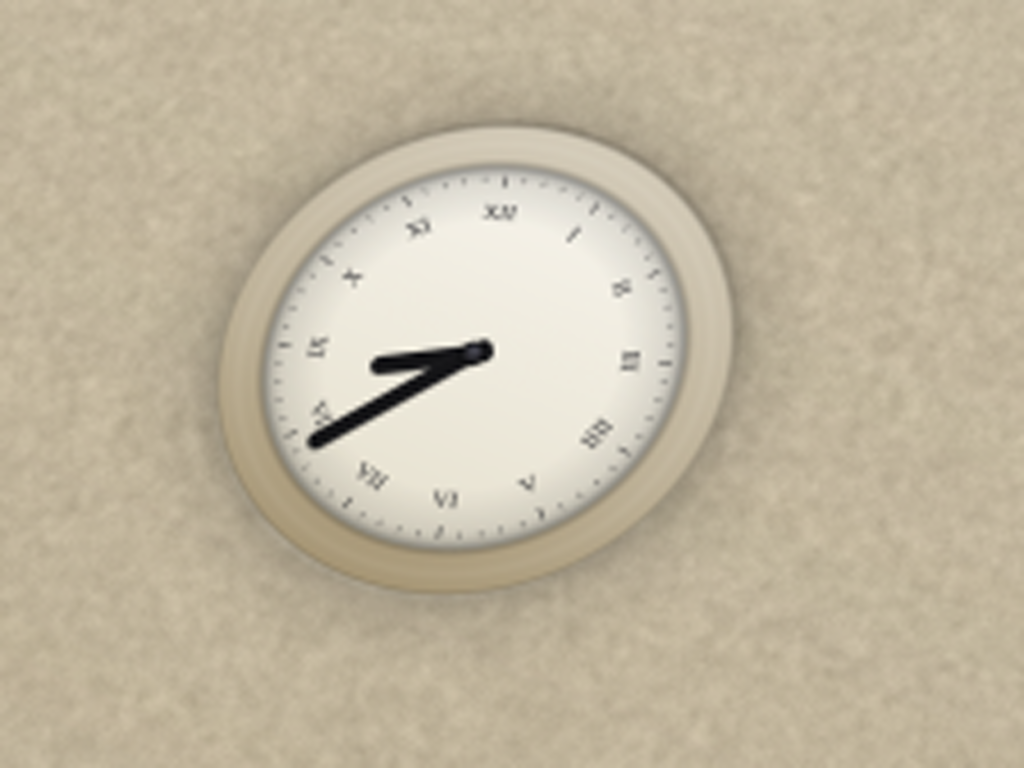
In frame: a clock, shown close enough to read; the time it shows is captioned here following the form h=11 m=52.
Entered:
h=8 m=39
